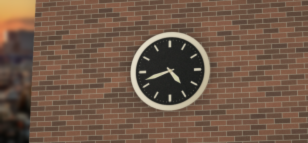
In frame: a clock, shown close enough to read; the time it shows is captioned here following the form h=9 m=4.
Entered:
h=4 m=42
